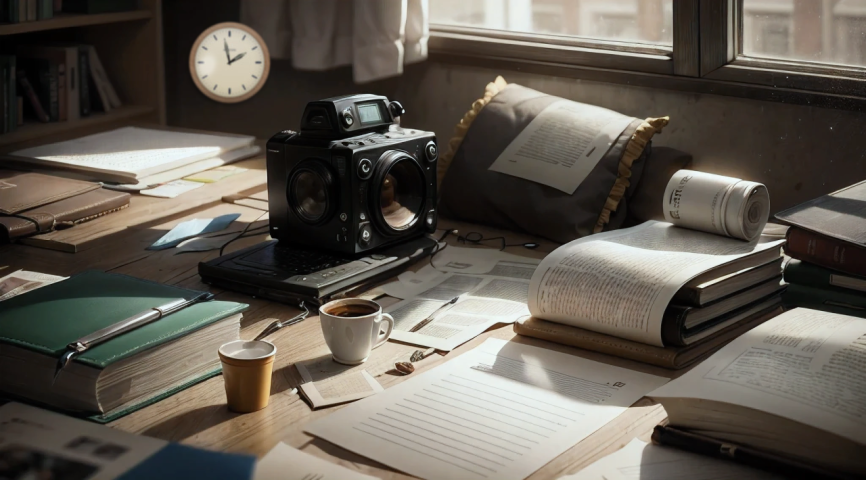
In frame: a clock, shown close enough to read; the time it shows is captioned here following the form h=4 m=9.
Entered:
h=1 m=58
